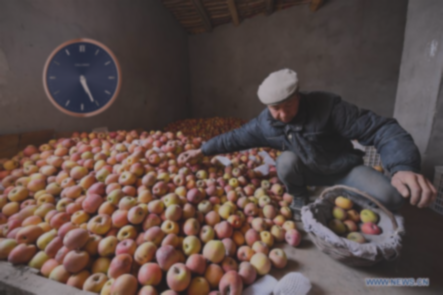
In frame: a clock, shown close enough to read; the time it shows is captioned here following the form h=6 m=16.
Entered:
h=5 m=26
